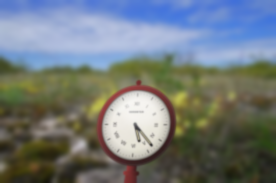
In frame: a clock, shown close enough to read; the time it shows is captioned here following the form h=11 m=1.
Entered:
h=5 m=23
